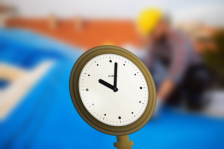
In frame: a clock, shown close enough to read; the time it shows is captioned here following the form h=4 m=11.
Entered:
h=10 m=2
